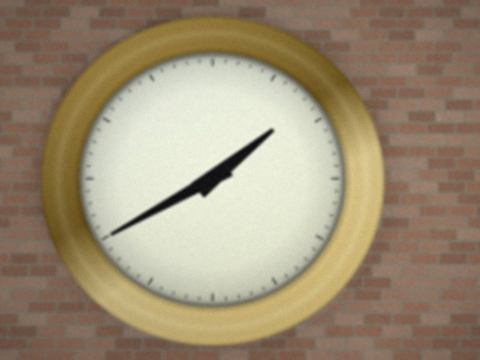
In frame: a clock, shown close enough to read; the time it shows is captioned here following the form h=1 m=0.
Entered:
h=1 m=40
